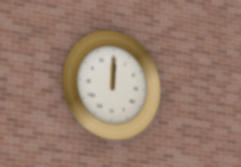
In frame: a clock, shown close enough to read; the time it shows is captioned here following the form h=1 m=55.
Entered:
h=12 m=0
